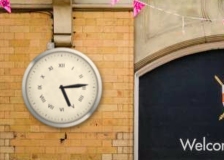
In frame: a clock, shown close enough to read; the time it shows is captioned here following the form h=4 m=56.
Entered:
h=5 m=14
